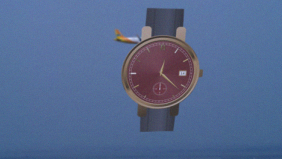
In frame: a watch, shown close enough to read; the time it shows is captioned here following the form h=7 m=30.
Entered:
h=12 m=22
